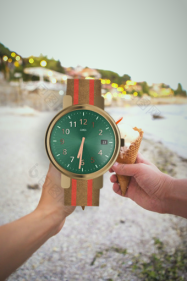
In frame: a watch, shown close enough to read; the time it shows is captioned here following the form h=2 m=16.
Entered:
h=6 m=31
